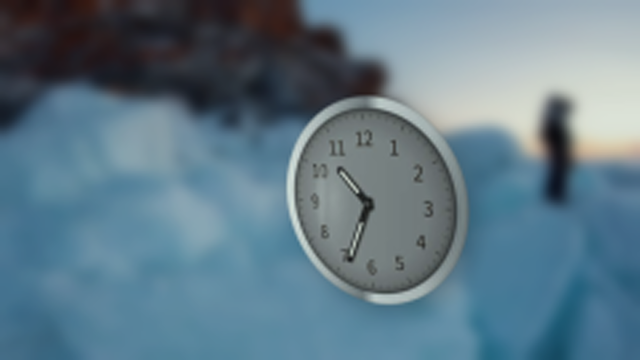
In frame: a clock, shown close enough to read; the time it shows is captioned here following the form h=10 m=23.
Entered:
h=10 m=34
